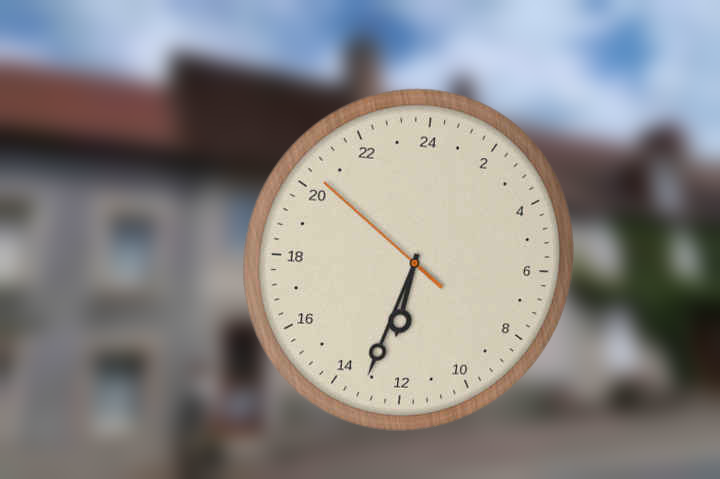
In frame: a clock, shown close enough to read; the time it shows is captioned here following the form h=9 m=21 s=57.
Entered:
h=12 m=32 s=51
